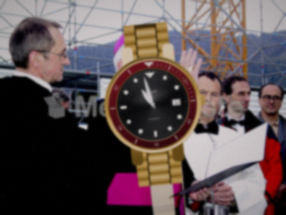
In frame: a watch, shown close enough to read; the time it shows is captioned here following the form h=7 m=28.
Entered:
h=10 m=58
